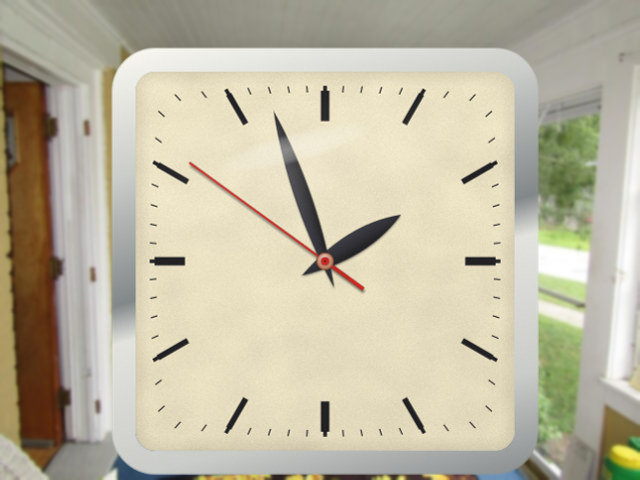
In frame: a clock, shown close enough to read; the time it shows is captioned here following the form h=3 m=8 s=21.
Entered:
h=1 m=56 s=51
